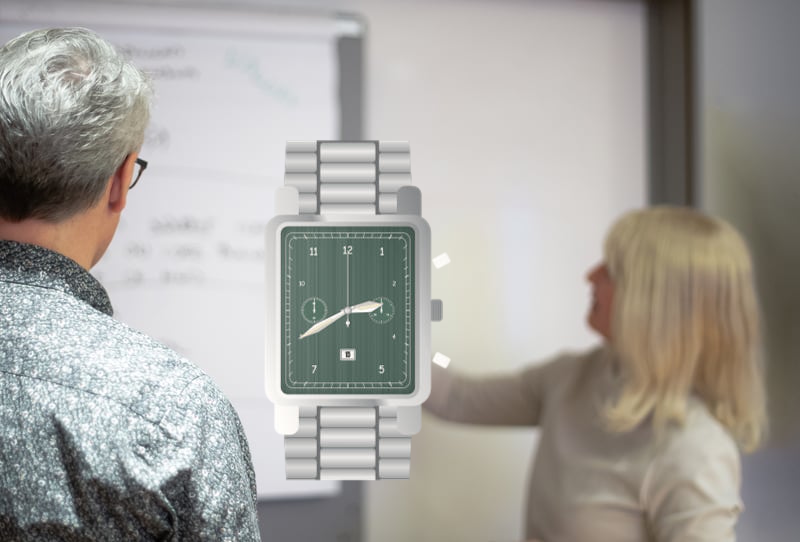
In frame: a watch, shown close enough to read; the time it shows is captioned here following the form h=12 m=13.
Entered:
h=2 m=40
